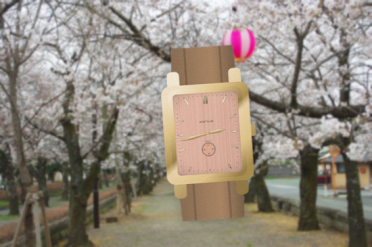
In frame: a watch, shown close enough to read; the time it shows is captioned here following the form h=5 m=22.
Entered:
h=2 m=43
